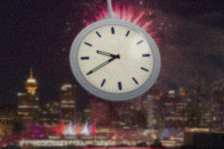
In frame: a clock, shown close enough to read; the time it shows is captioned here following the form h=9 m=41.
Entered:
h=9 m=40
